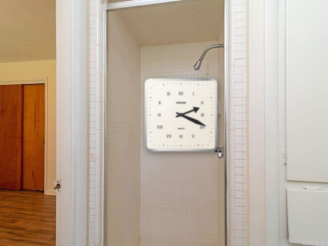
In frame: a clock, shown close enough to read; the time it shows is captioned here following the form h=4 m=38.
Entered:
h=2 m=19
